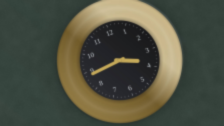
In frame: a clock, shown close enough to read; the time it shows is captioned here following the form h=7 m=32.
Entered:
h=3 m=44
